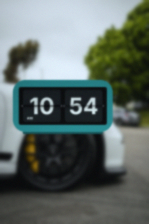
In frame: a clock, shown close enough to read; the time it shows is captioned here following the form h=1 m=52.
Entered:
h=10 m=54
